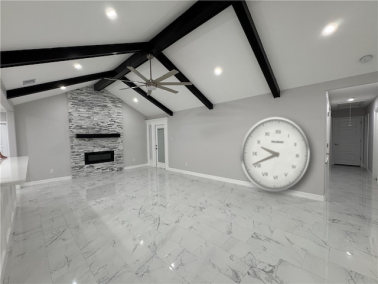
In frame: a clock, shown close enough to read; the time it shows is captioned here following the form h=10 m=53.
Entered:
h=9 m=41
